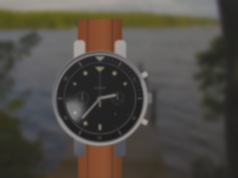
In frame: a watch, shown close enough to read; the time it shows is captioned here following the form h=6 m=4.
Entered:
h=2 m=37
